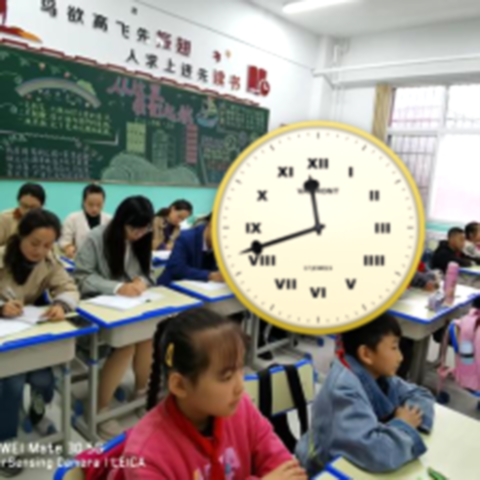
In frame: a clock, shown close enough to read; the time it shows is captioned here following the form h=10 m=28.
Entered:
h=11 m=42
